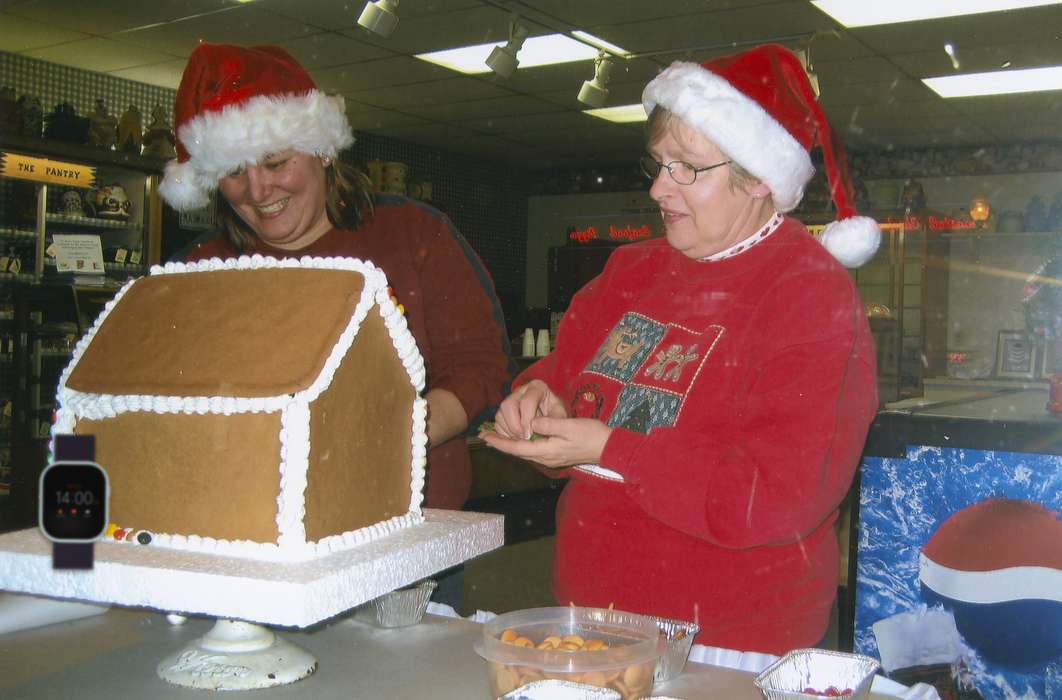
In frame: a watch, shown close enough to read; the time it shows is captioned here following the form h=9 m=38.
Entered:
h=14 m=0
